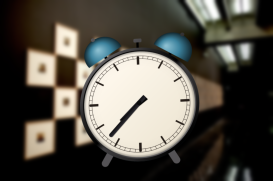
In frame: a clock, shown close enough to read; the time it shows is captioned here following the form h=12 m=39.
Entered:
h=7 m=37
